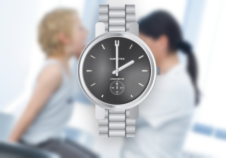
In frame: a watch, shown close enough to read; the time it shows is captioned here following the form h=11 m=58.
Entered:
h=2 m=0
